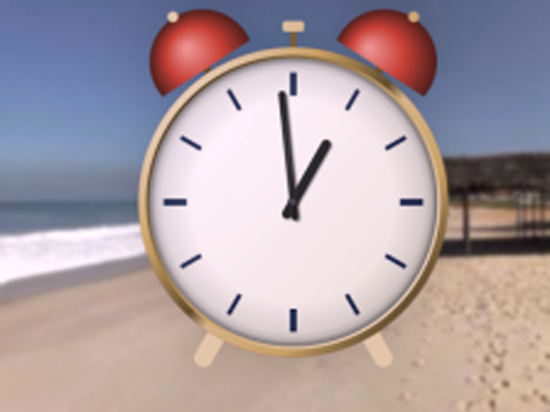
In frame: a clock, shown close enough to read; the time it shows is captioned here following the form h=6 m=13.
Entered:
h=12 m=59
